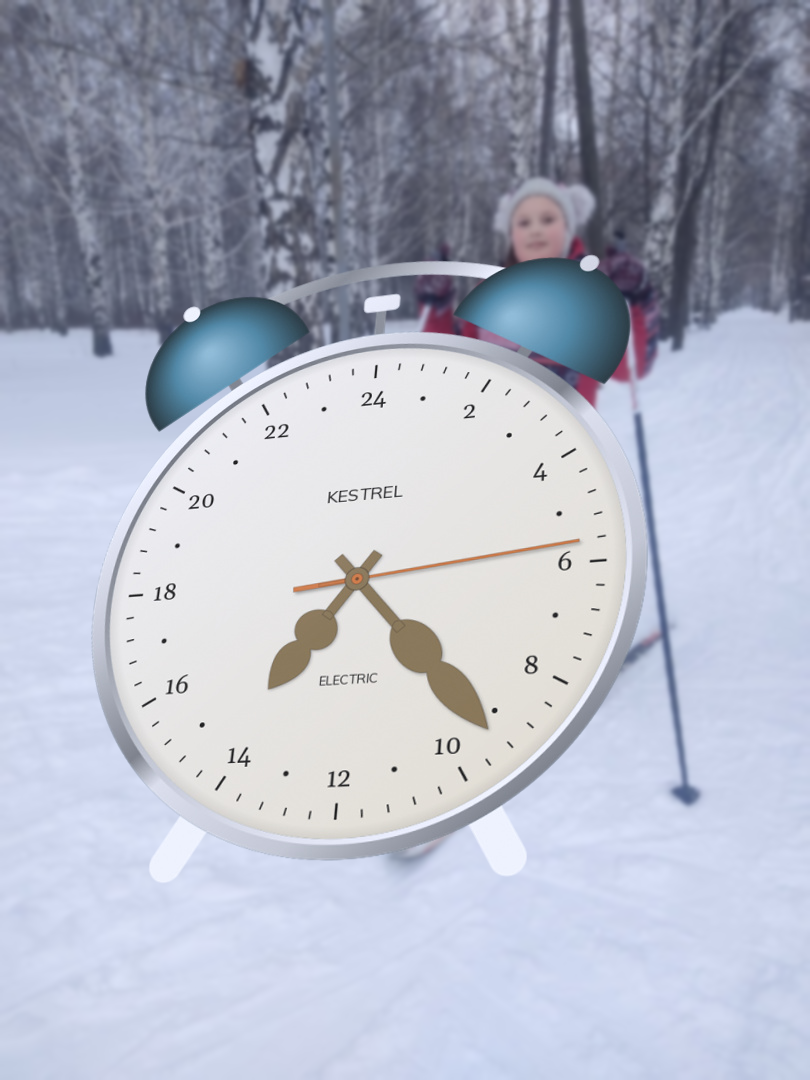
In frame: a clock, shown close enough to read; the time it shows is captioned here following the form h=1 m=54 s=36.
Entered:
h=14 m=23 s=14
